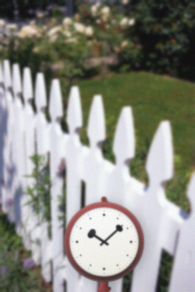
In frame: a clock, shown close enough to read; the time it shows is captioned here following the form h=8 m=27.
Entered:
h=10 m=8
